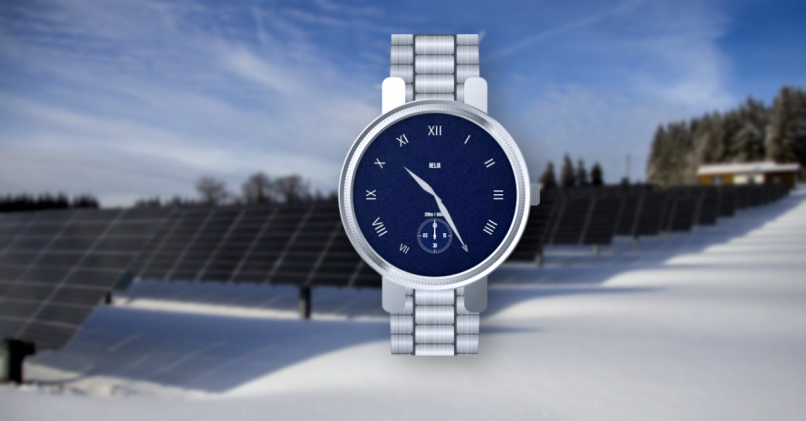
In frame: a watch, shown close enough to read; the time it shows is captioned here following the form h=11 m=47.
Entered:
h=10 m=25
